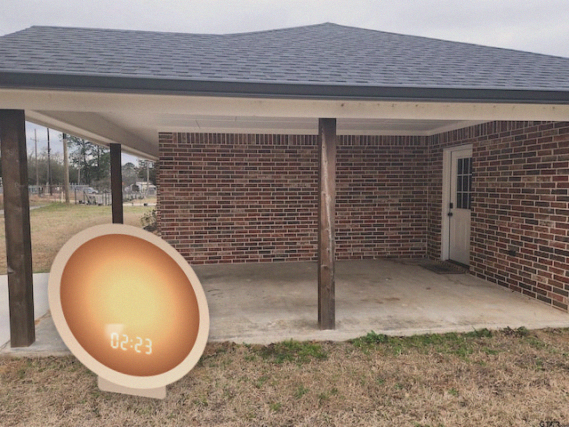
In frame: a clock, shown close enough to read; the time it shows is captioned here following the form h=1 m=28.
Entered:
h=2 m=23
